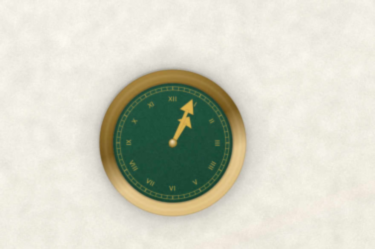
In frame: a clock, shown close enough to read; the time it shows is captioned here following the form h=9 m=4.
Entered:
h=1 m=4
